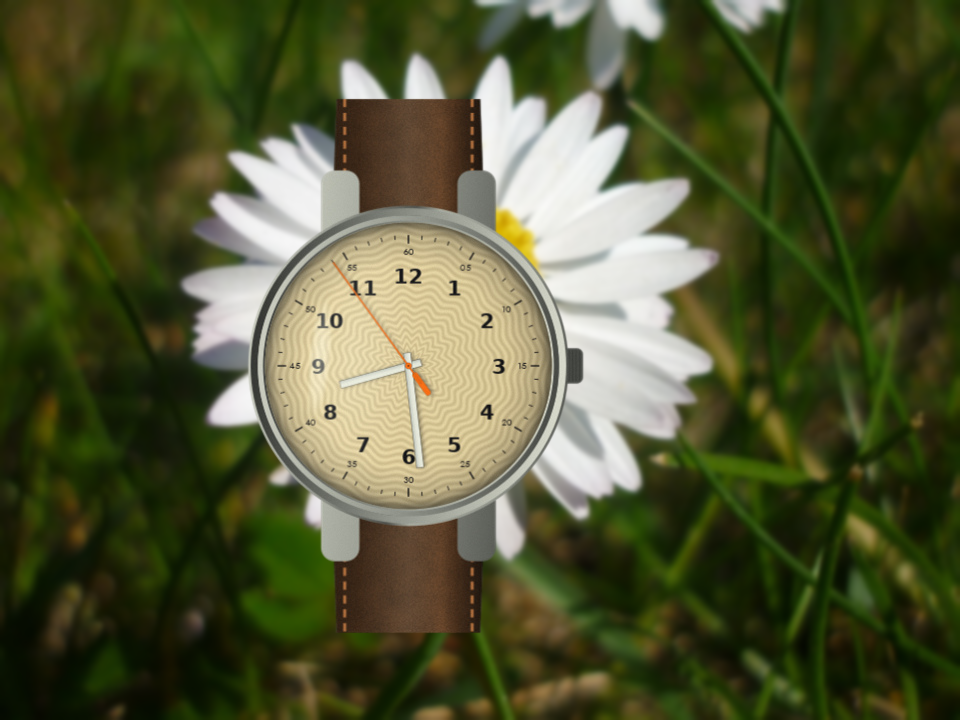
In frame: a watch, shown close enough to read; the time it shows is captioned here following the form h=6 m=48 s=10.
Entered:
h=8 m=28 s=54
